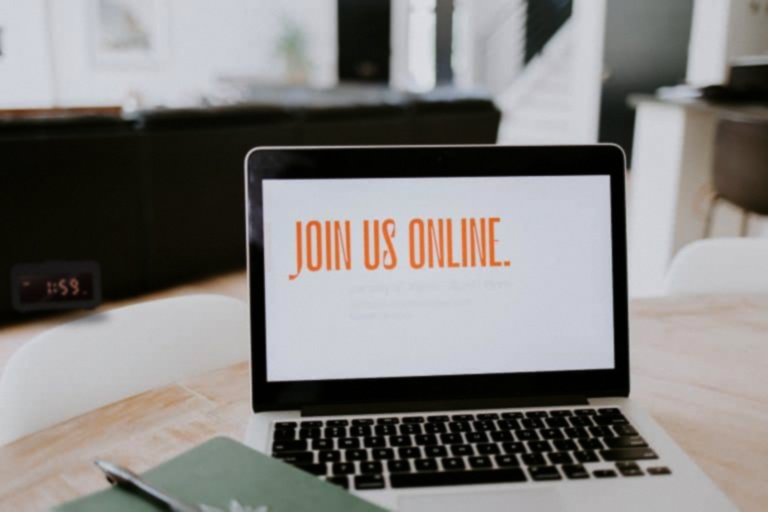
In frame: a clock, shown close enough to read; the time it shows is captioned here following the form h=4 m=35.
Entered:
h=1 m=59
